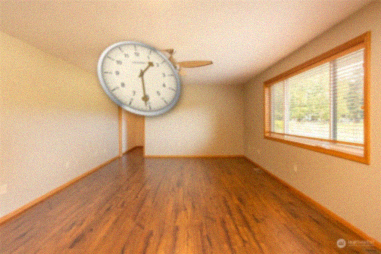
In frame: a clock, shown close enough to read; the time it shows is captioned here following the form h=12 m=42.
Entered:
h=1 m=31
